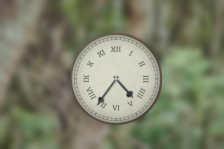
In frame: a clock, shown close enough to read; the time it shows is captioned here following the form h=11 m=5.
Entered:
h=4 m=36
